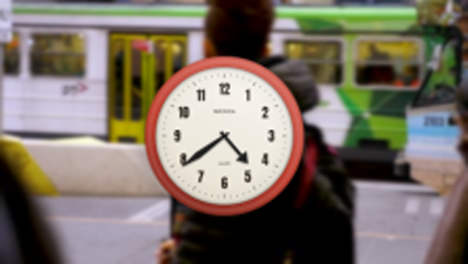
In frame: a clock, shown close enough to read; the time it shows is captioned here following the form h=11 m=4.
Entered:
h=4 m=39
